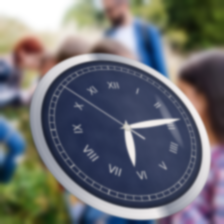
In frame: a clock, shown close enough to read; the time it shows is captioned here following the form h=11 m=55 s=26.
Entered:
h=6 m=13 s=52
